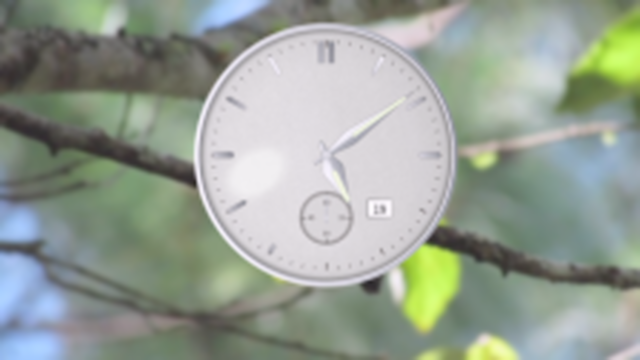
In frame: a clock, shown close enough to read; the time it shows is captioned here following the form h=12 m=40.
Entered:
h=5 m=9
